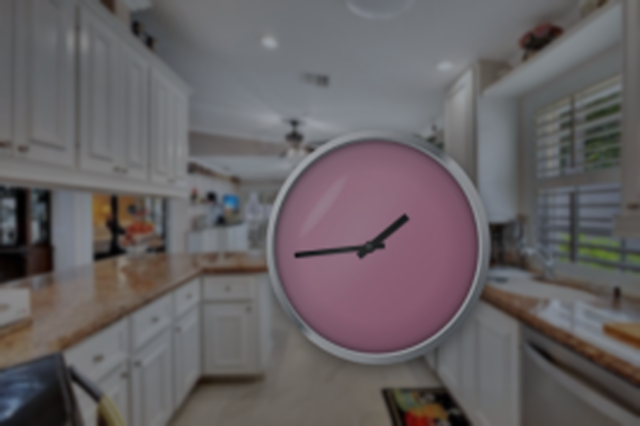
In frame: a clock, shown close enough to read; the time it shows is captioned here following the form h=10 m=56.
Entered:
h=1 m=44
